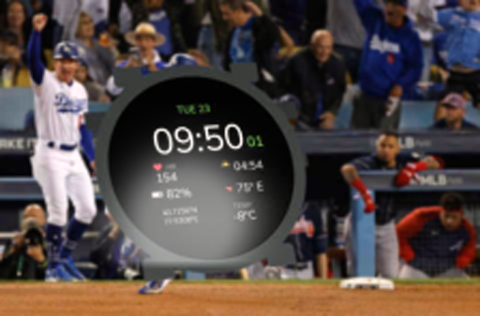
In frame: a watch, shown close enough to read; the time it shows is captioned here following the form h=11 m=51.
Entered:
h=9 m=50
